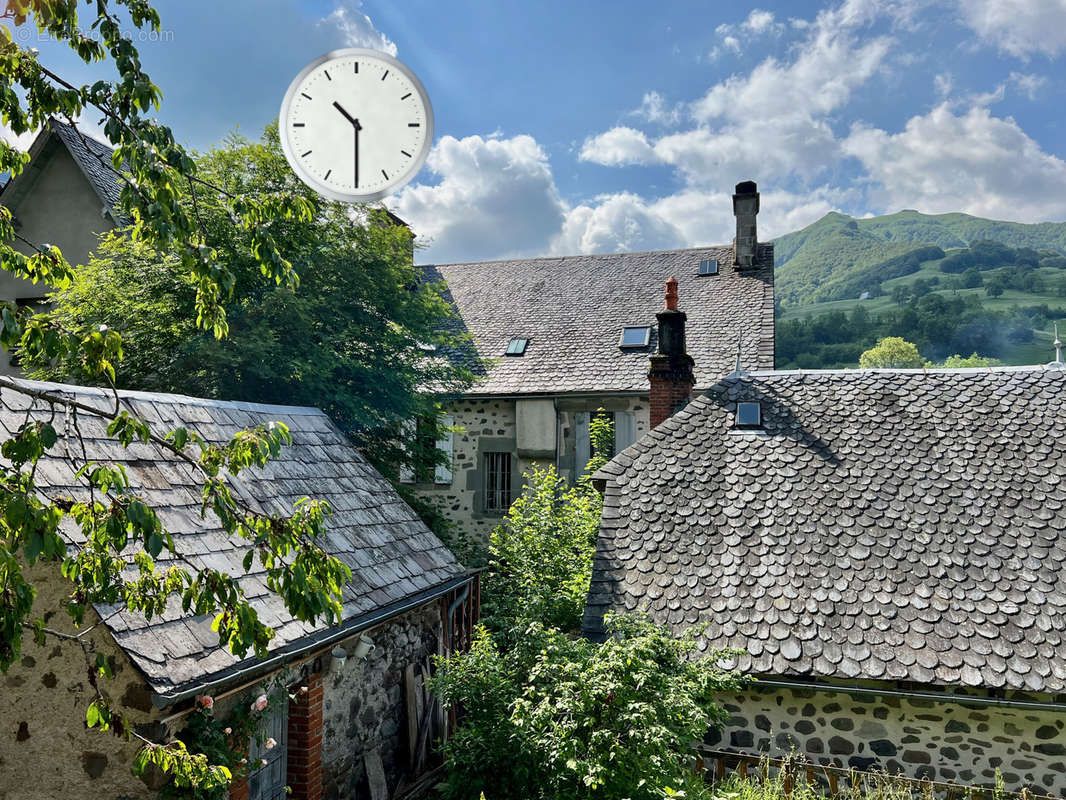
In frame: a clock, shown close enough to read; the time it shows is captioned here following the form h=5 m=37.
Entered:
h=10 m=30
